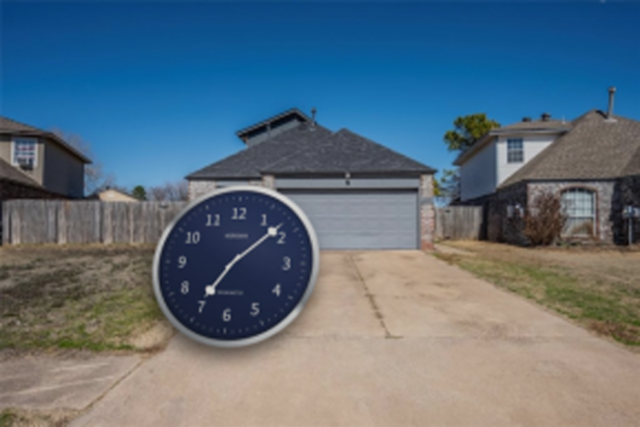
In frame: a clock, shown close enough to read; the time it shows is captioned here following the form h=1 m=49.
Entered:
h=7 m=8
